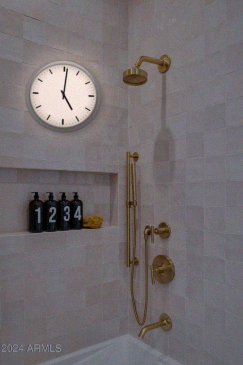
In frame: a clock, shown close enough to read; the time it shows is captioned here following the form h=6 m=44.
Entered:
h=5 m=1
